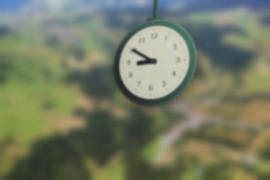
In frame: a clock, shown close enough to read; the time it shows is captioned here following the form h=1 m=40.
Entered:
h=8 m=50
